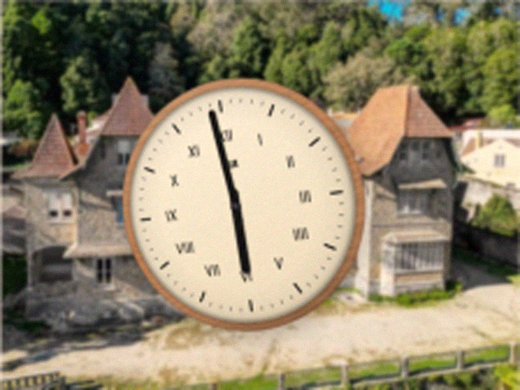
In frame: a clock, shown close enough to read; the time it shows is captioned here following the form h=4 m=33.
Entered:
h=5 m=59
